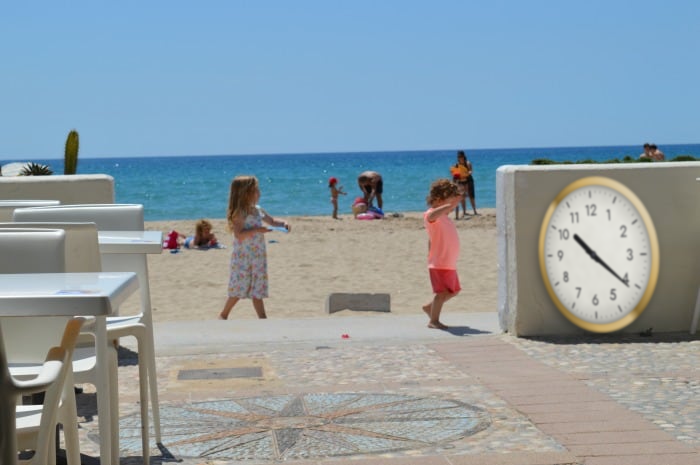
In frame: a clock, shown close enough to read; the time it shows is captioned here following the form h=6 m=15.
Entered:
h=10 m=21
